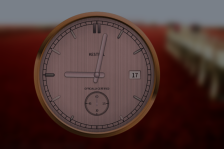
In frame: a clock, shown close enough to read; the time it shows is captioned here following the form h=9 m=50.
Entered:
h=9 m=2
